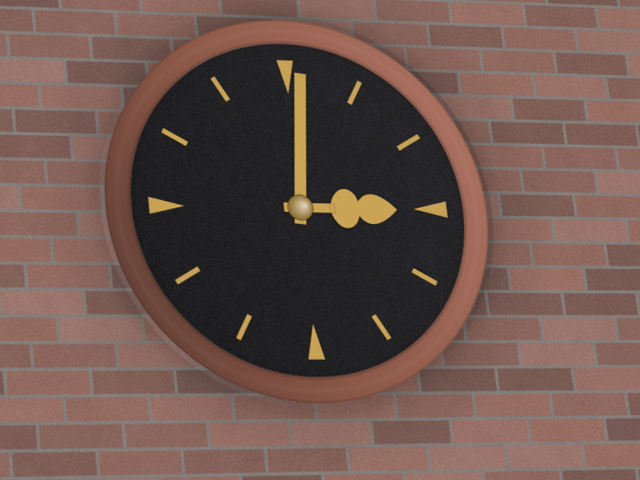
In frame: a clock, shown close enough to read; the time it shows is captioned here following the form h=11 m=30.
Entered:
h=3 m=1
